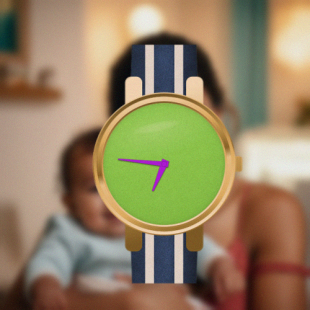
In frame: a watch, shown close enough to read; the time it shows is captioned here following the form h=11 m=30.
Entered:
h=6 m=46
